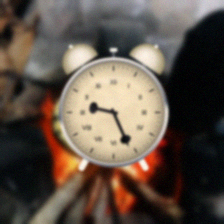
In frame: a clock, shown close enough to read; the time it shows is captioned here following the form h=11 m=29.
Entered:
h=9 m=26
